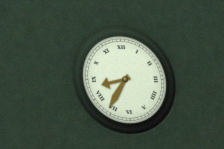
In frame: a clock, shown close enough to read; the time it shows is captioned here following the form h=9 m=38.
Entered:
h=8 m=36
